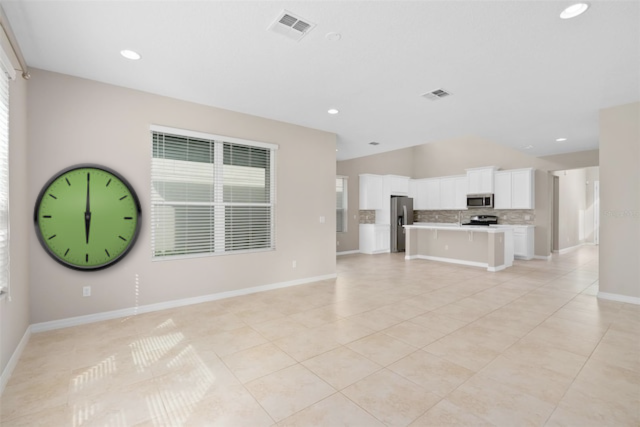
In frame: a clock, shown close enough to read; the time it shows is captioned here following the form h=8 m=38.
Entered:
h=6 m=0
